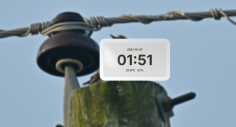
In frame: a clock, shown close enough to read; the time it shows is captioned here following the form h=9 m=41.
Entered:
h=1 m=51
